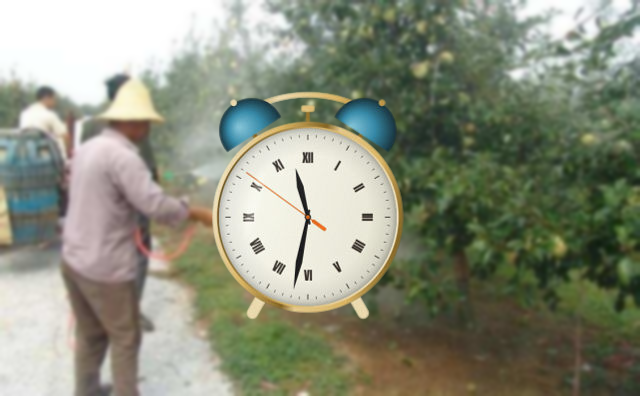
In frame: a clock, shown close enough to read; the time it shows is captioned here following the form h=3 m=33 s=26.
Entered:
h=11 m=31 s=51
